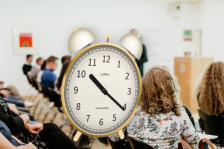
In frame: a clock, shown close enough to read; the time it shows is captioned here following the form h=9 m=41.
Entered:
h=10 m=21
